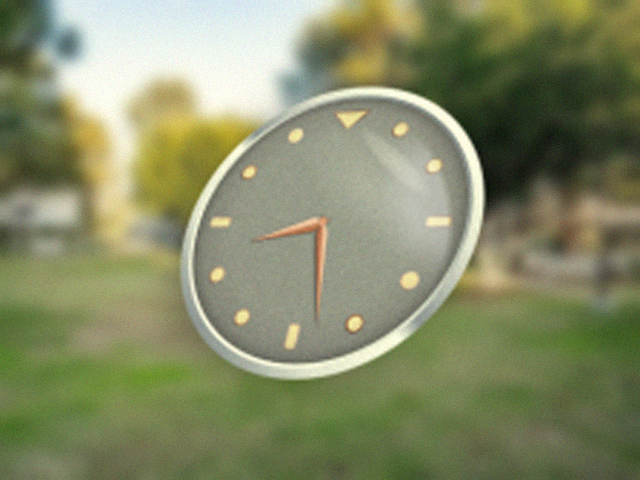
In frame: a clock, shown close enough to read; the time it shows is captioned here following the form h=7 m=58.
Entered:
h=8 m=28
